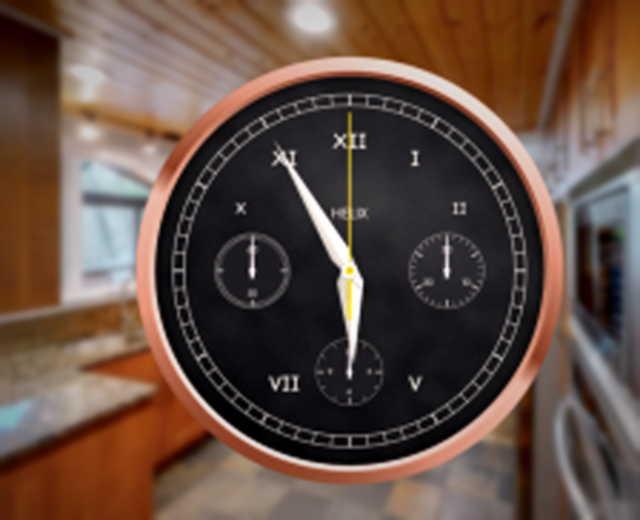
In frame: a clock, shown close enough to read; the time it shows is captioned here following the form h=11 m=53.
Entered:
h=5 m=55
